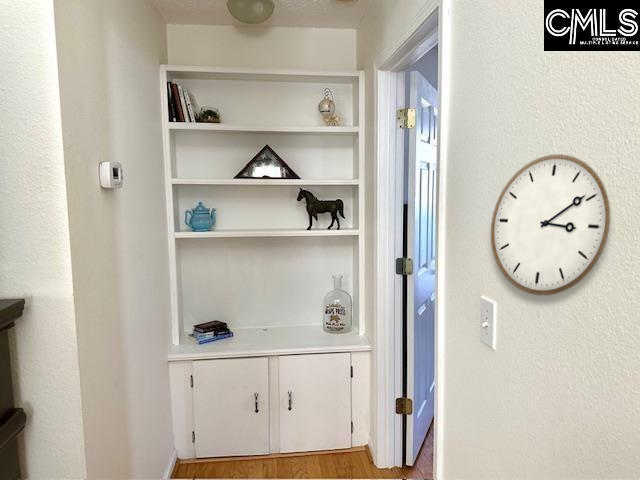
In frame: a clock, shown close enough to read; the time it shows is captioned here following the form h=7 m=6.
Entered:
h=3 m=9
